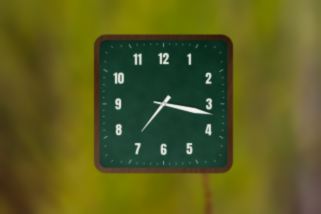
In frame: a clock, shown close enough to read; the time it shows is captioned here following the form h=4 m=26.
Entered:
h=7 m=17
